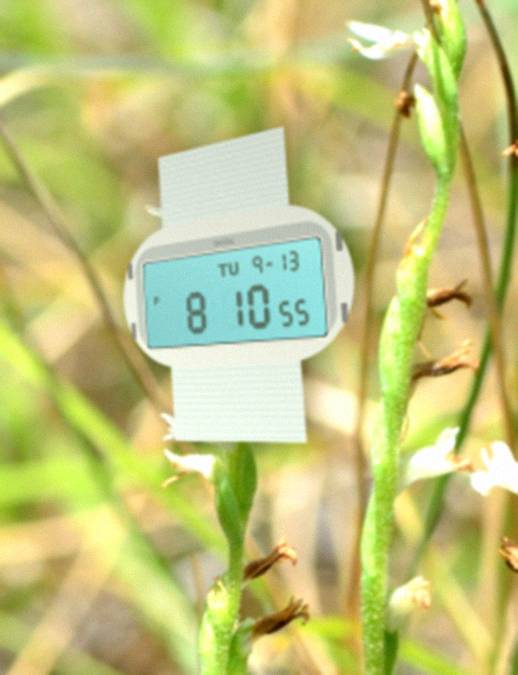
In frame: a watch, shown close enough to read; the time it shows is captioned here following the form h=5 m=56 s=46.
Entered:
h=8 m=10 s=55
